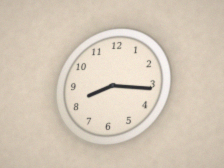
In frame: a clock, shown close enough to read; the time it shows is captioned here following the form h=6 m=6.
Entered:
h=8 m=16
